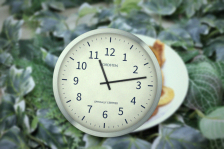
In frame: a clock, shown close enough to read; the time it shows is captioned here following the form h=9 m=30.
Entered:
h=11 m=13
